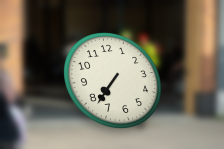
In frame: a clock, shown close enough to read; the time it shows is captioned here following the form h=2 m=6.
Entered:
h=7 m=38
